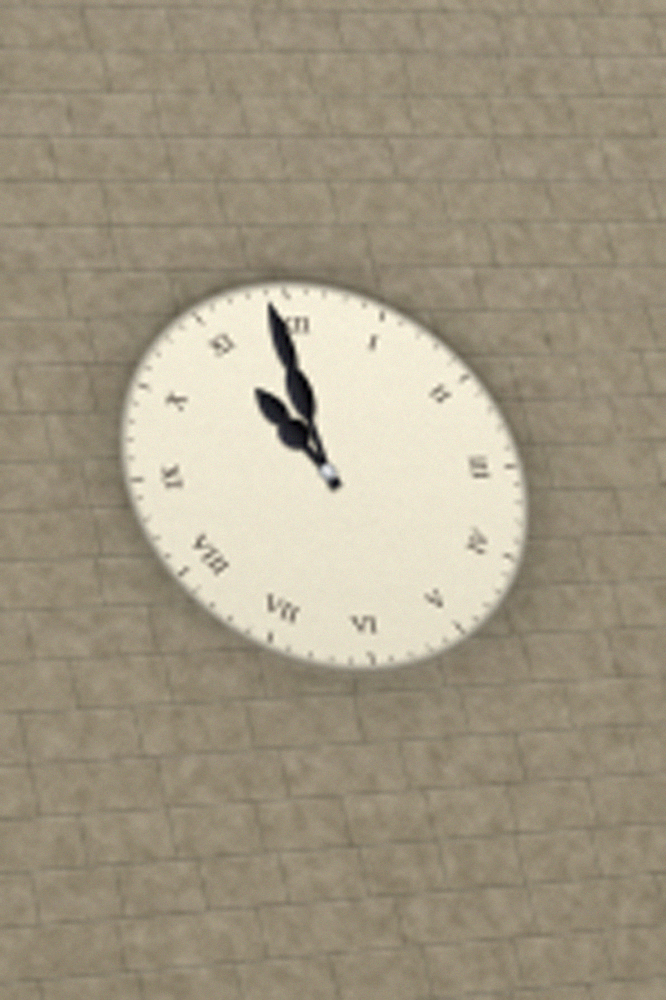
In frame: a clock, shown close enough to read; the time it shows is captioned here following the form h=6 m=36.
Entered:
h=10 m=59
